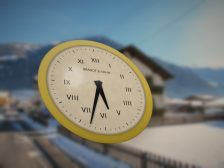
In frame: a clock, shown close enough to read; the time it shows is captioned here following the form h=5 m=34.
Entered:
h=5 m=33
